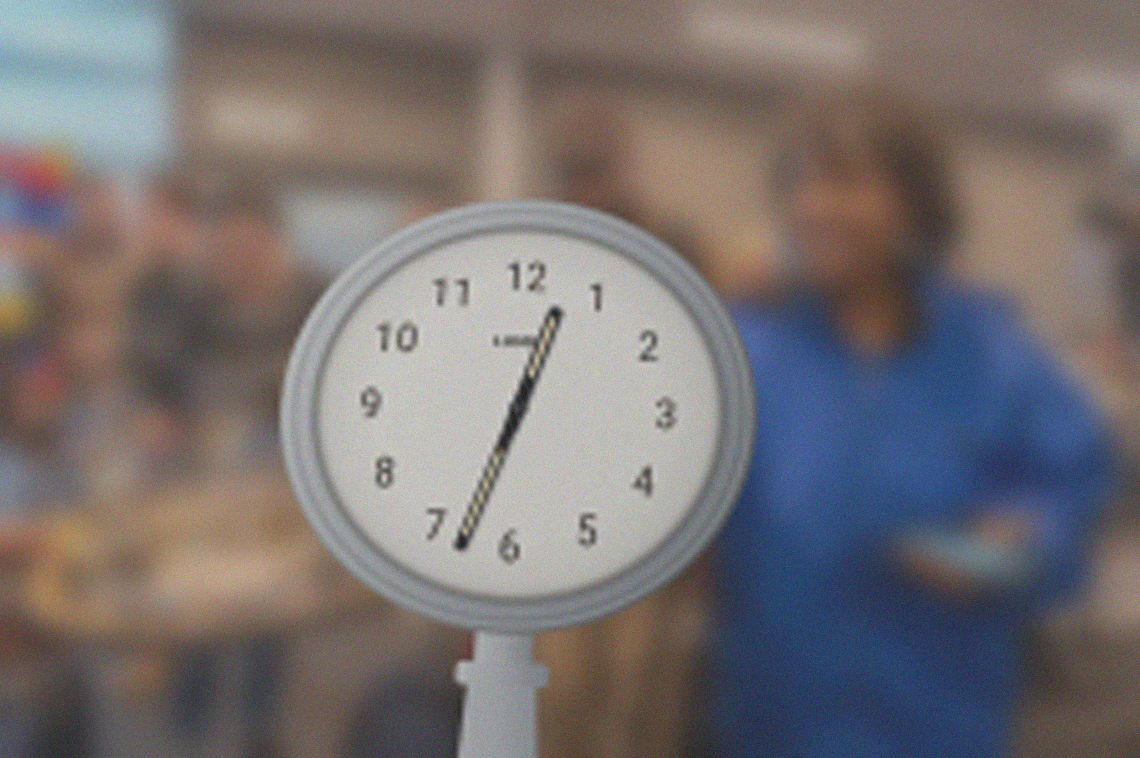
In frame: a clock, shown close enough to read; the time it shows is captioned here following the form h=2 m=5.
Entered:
h=12 m=33
